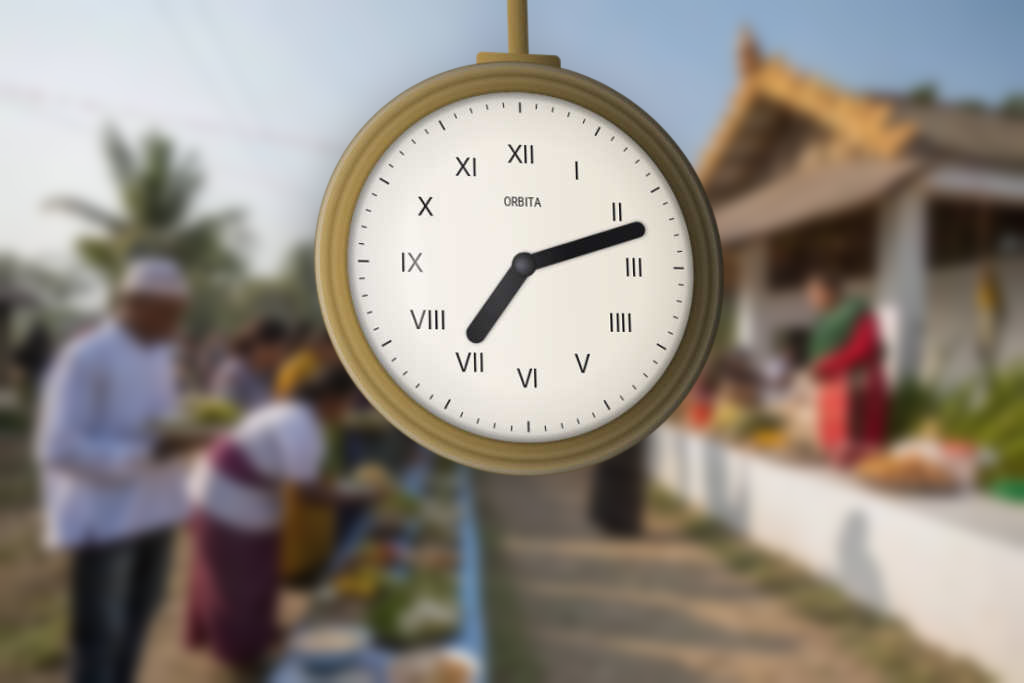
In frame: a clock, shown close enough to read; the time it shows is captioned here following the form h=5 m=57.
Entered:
h=7 m=12
